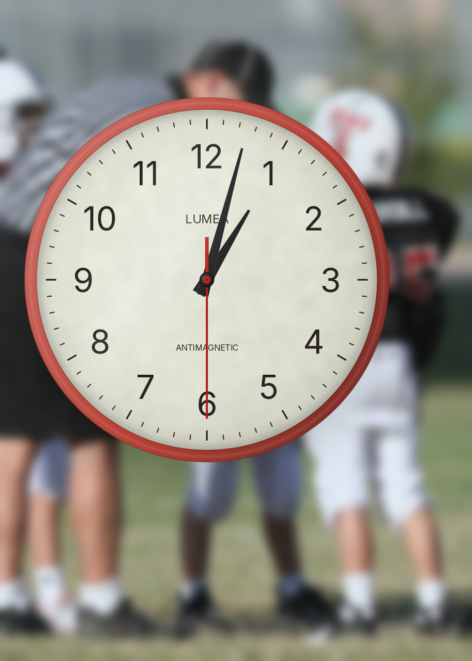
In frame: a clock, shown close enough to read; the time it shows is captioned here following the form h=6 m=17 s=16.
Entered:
h=1 m=2 s=30
